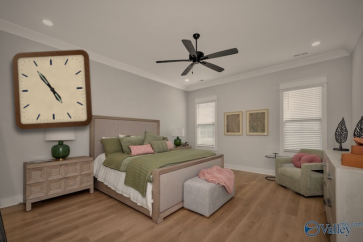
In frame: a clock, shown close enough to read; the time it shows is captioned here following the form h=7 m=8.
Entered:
h=4 m=54
